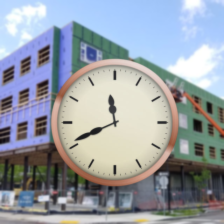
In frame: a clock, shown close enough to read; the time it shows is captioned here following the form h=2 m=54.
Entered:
h=11 m=41
